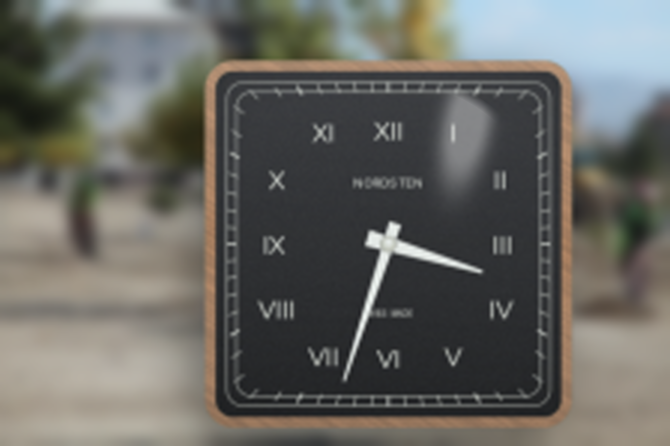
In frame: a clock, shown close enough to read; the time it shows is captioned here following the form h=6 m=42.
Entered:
h=3 m=33
